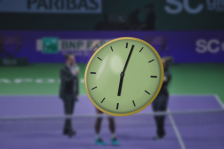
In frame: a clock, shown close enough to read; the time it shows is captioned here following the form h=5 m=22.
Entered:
h=6 m=2
